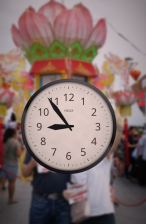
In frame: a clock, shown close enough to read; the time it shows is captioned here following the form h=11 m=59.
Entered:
h=8 m=54
